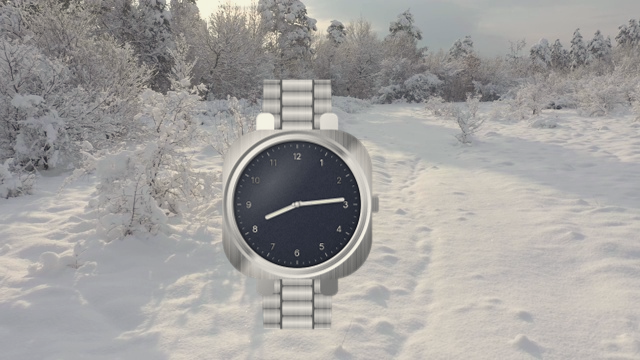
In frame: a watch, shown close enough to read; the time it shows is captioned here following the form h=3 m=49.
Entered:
h=8 m=14
